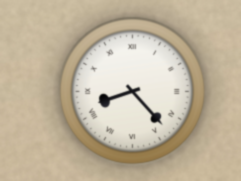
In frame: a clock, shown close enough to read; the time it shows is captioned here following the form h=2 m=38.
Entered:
h=8 m=23
